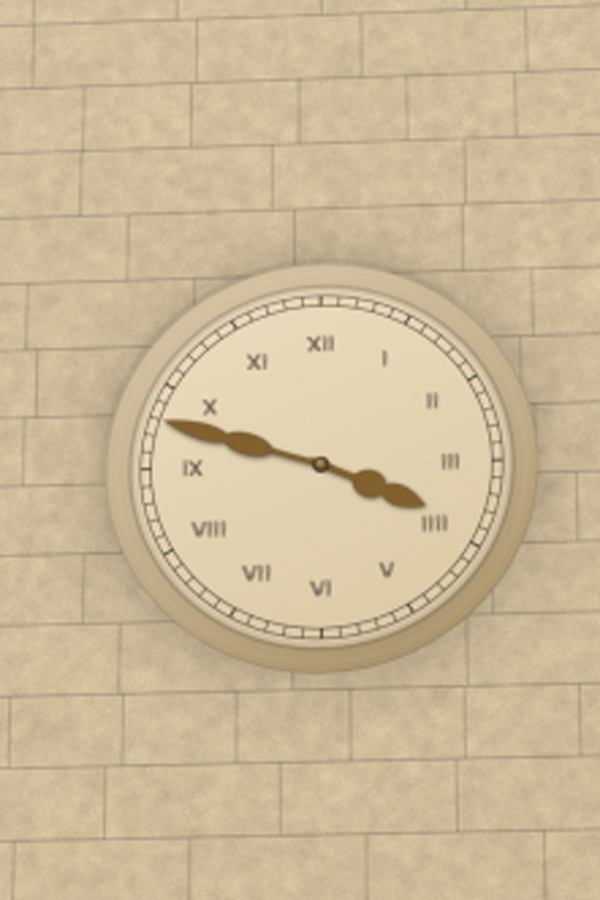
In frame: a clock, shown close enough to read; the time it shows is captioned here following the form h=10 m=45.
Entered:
h=3 m=48
